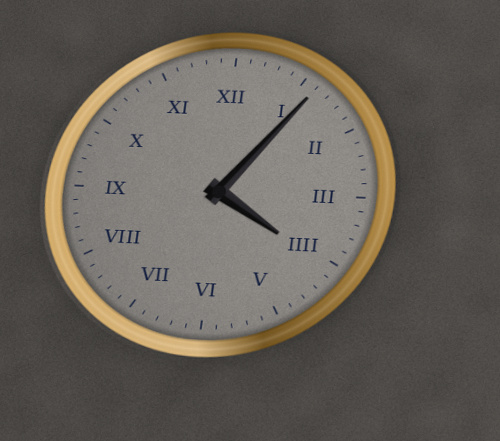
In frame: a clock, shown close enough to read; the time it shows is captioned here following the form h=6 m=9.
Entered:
h=4 m=6
